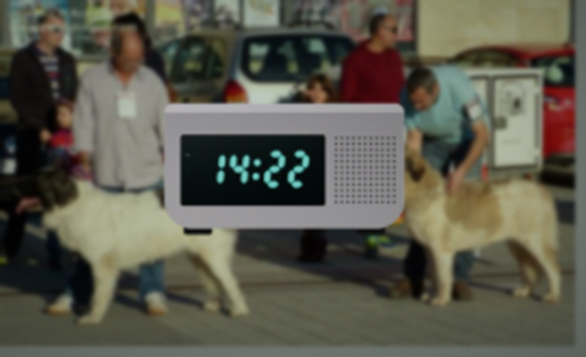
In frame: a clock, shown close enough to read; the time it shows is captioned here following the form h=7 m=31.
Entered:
h=14 m=22
